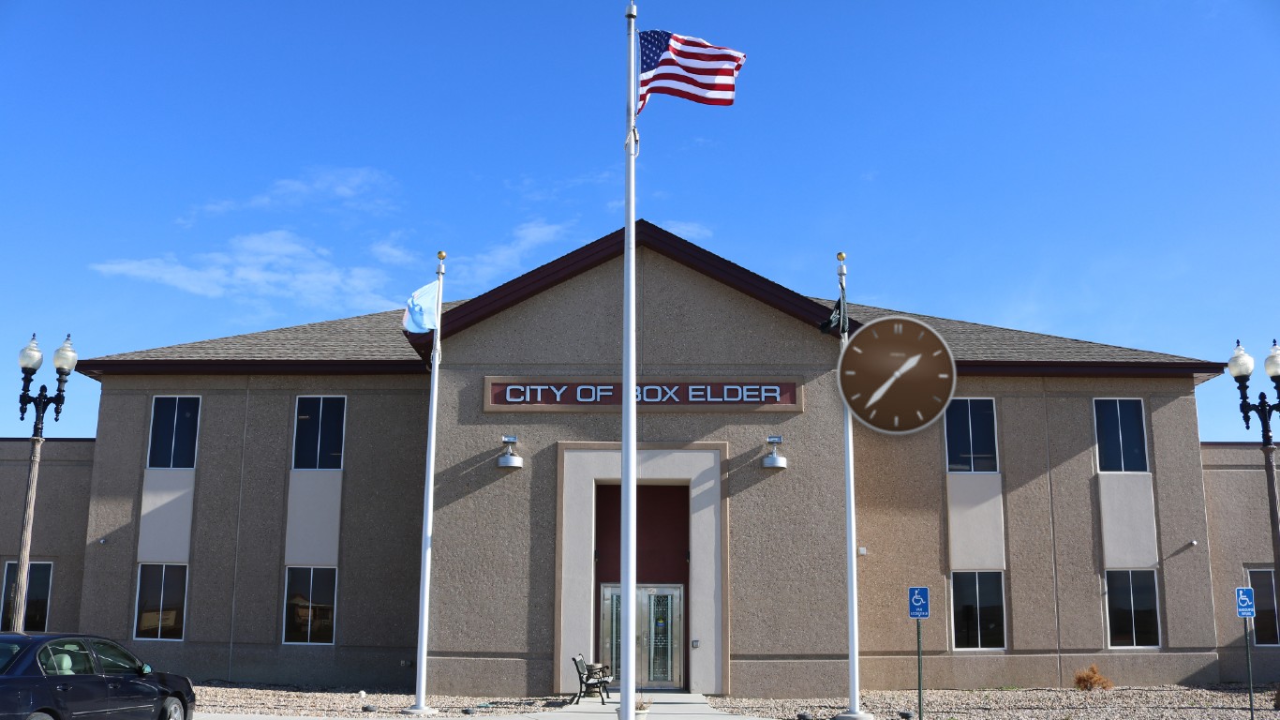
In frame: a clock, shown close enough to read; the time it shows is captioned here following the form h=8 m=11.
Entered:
h=1 m=37
